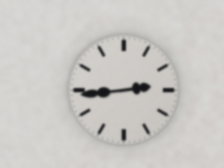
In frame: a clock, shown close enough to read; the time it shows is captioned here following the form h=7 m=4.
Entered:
h=2 m=44
